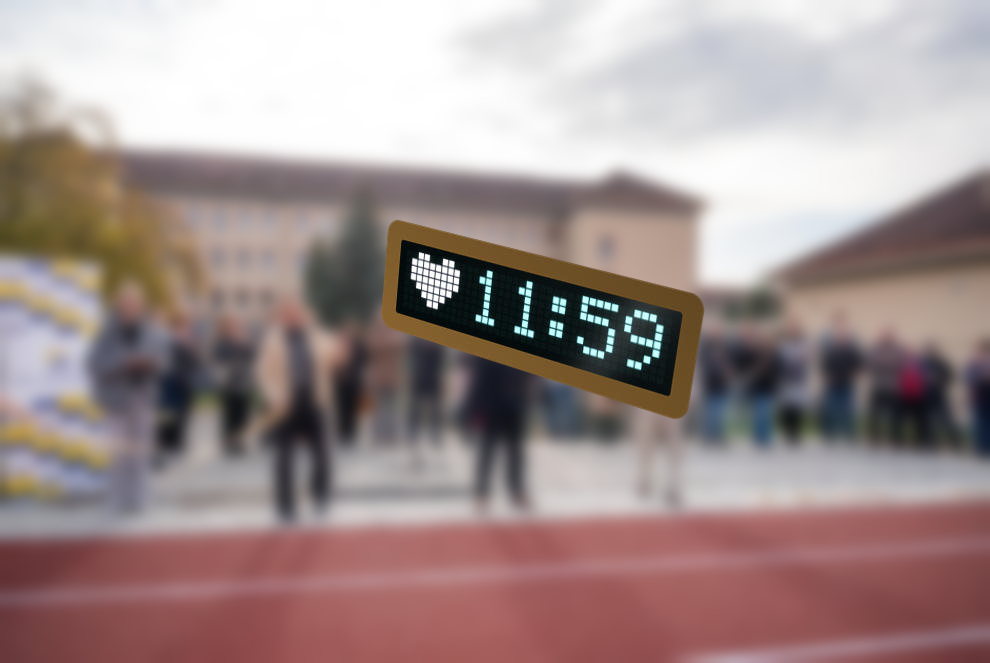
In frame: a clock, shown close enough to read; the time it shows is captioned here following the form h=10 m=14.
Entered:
h=11 m=59
